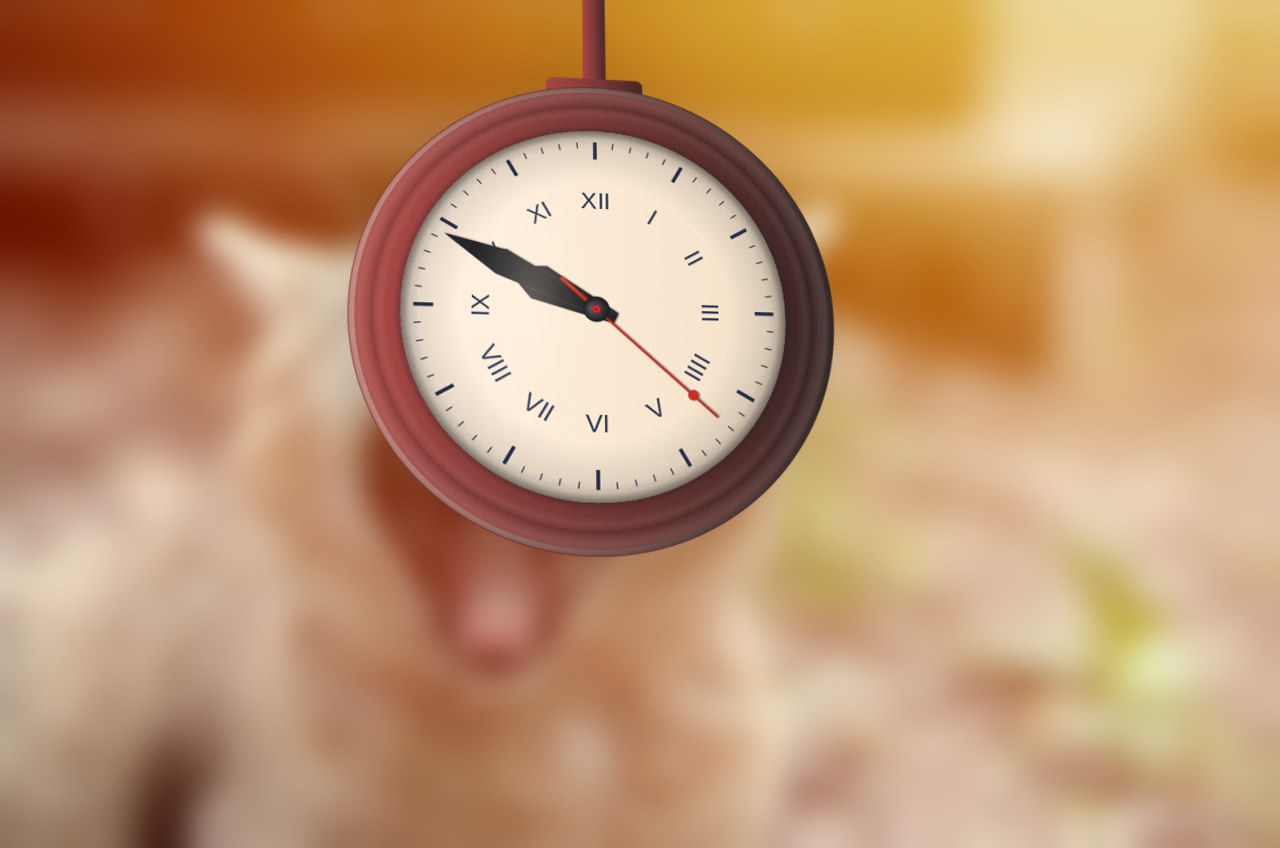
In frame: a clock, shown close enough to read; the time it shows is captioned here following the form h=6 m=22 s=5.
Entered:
h=9 m=49 s=22
